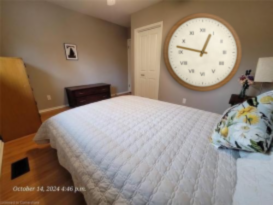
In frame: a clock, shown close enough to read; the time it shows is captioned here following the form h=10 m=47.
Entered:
h=12 m=47
